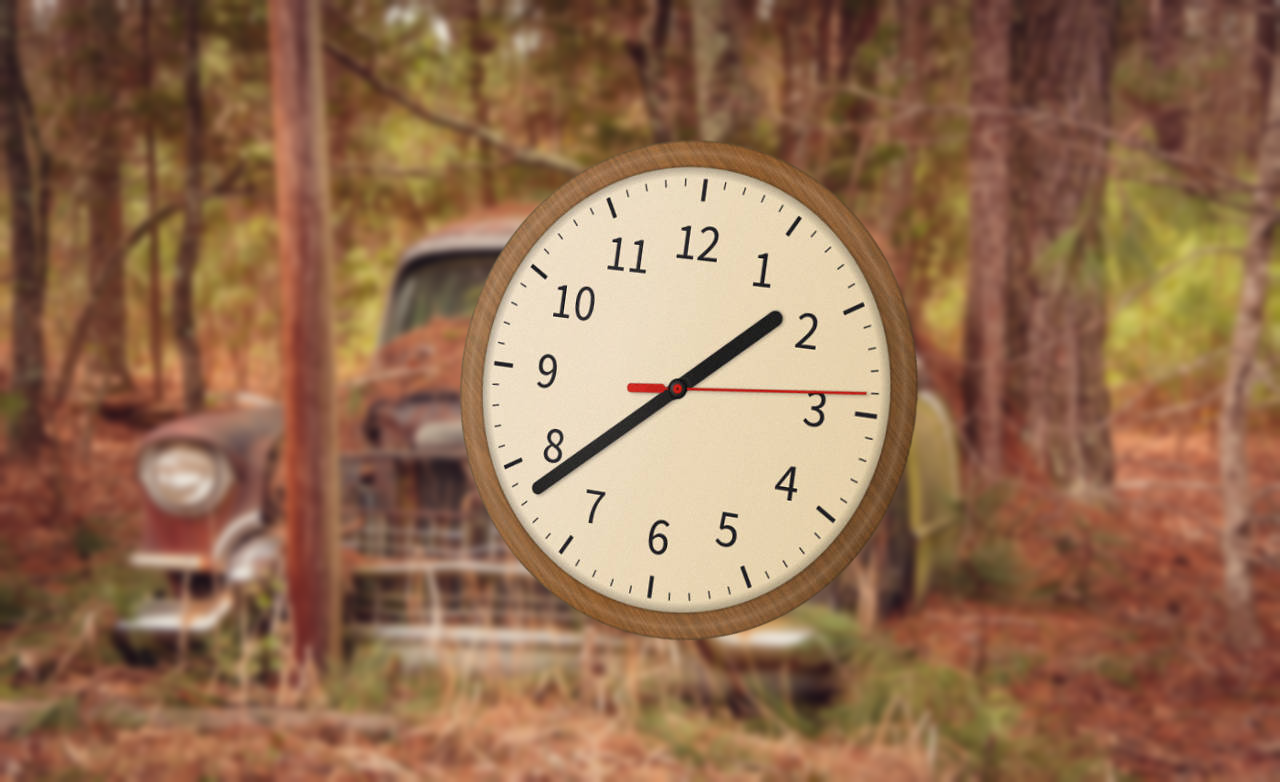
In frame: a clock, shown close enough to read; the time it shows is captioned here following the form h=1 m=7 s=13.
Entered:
h=1 m=38 s=14
